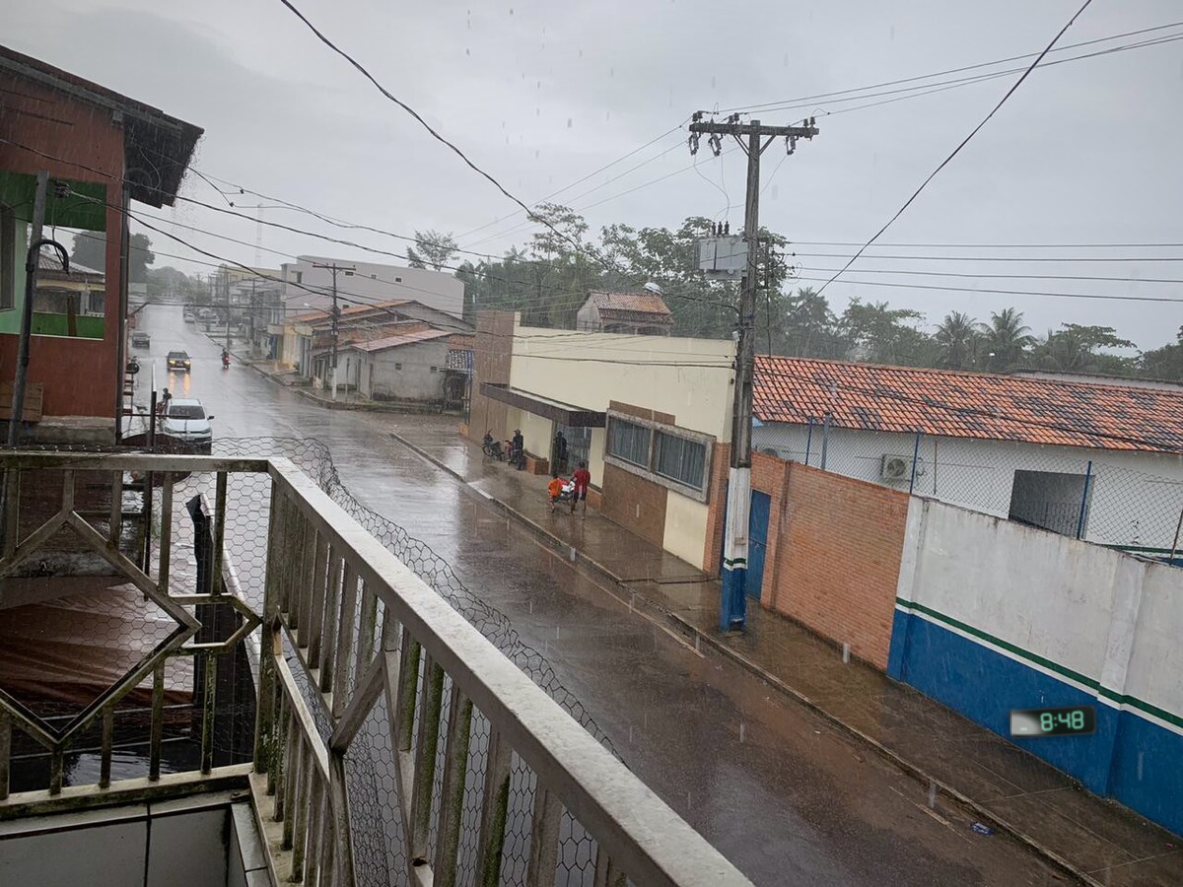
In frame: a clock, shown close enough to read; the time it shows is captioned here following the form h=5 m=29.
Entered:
h=8 m=48
